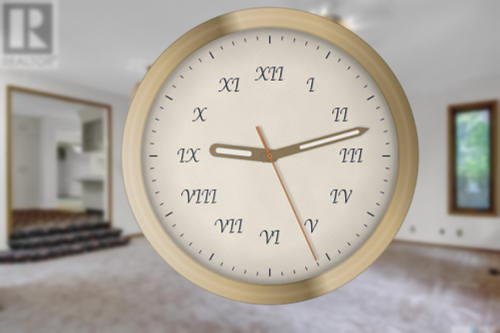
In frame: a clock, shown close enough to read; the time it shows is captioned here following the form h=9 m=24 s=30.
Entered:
h=9 m=12 s=26
